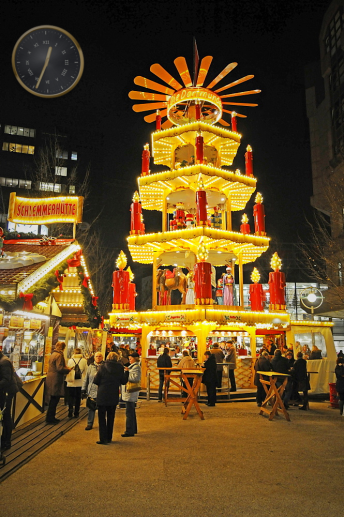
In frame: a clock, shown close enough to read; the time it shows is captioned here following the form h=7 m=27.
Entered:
h=12 m=34
